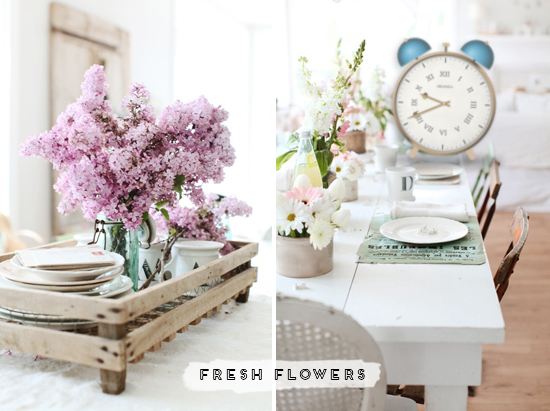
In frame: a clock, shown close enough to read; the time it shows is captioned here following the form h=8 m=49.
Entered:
h=9 m=41
